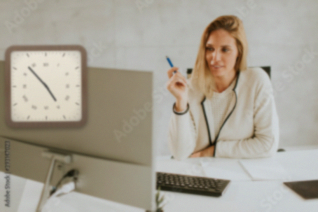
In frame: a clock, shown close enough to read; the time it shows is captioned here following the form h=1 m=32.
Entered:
h=4 m=53
